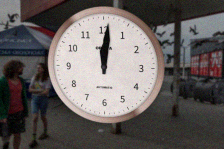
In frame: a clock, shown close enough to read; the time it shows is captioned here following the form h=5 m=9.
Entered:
h=12 m=1
